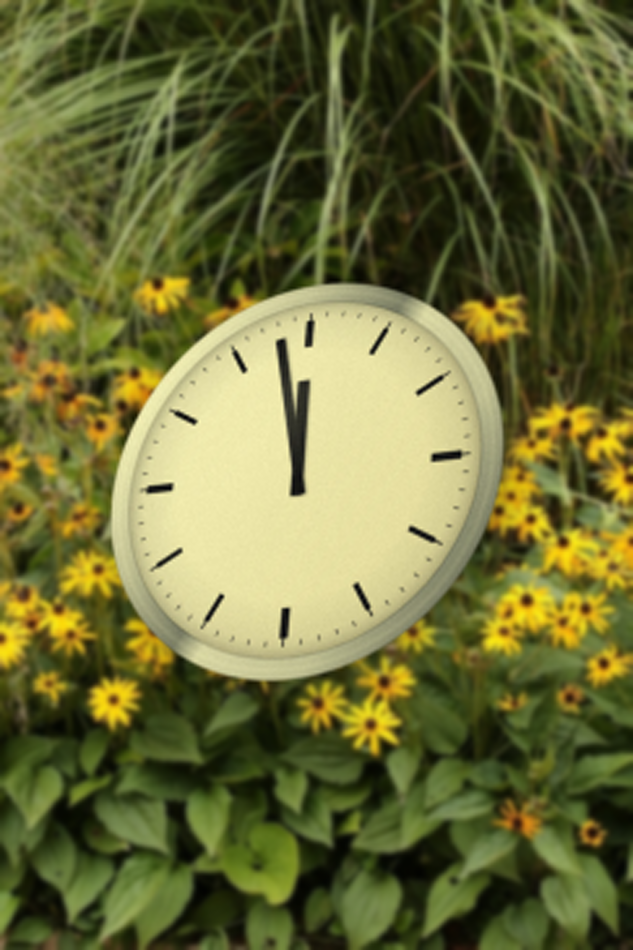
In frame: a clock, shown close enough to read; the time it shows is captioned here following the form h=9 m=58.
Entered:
h=11 m=58
